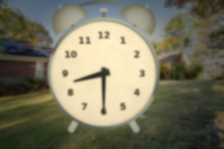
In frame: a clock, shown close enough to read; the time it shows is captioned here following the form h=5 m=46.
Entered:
h=8 m=30
